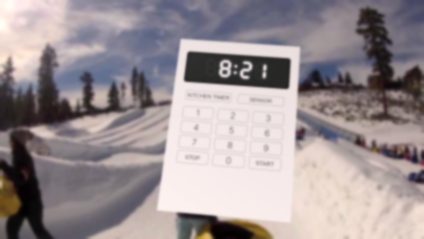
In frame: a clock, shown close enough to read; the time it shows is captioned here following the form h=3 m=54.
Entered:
h=8 m=21
